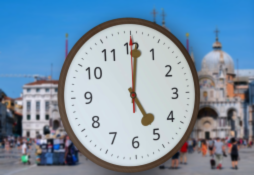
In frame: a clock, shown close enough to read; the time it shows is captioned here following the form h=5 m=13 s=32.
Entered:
h=5 m=1 s=0
